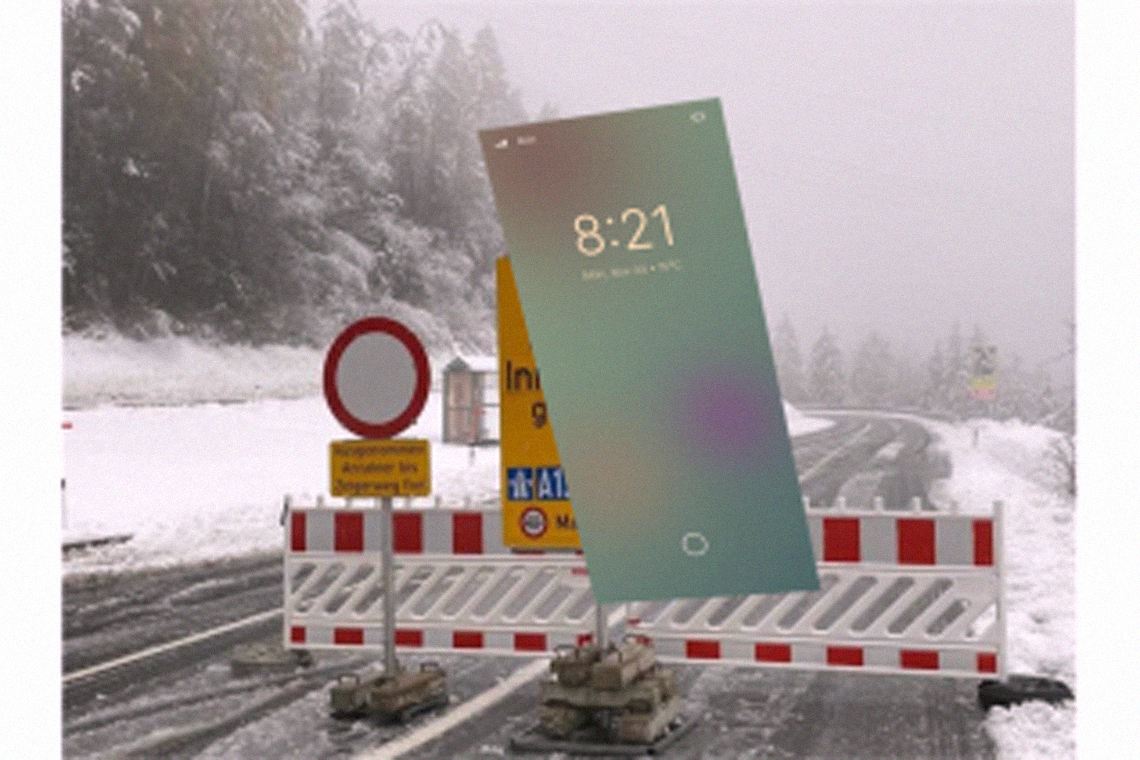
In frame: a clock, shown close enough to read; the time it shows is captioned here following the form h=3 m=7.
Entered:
h=8 m=21
